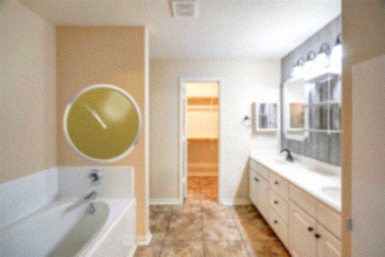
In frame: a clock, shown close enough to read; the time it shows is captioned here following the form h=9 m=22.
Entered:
h=10 m=53
